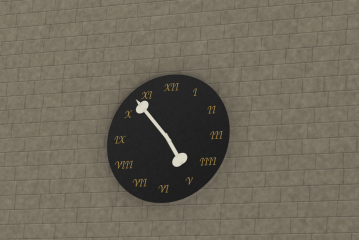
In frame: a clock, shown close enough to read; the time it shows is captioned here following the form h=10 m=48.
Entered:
h=4 m=53
